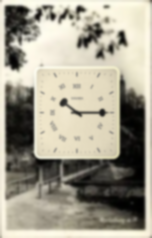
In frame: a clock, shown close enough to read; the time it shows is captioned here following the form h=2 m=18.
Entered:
h=10 m=15
